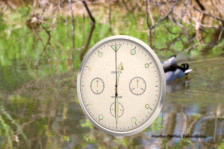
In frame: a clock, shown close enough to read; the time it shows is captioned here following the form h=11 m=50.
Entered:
h=12 m=30
